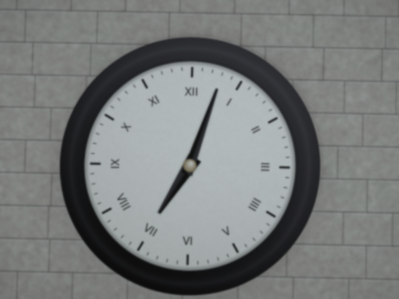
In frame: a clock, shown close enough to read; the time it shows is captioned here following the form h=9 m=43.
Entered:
h=7 m=3
